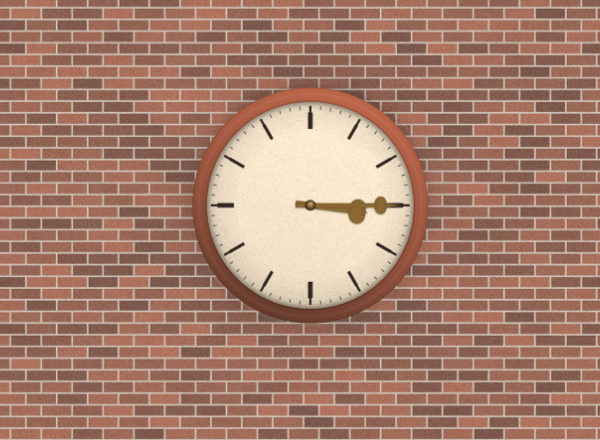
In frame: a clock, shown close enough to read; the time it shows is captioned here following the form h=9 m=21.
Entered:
h=3 m=15
